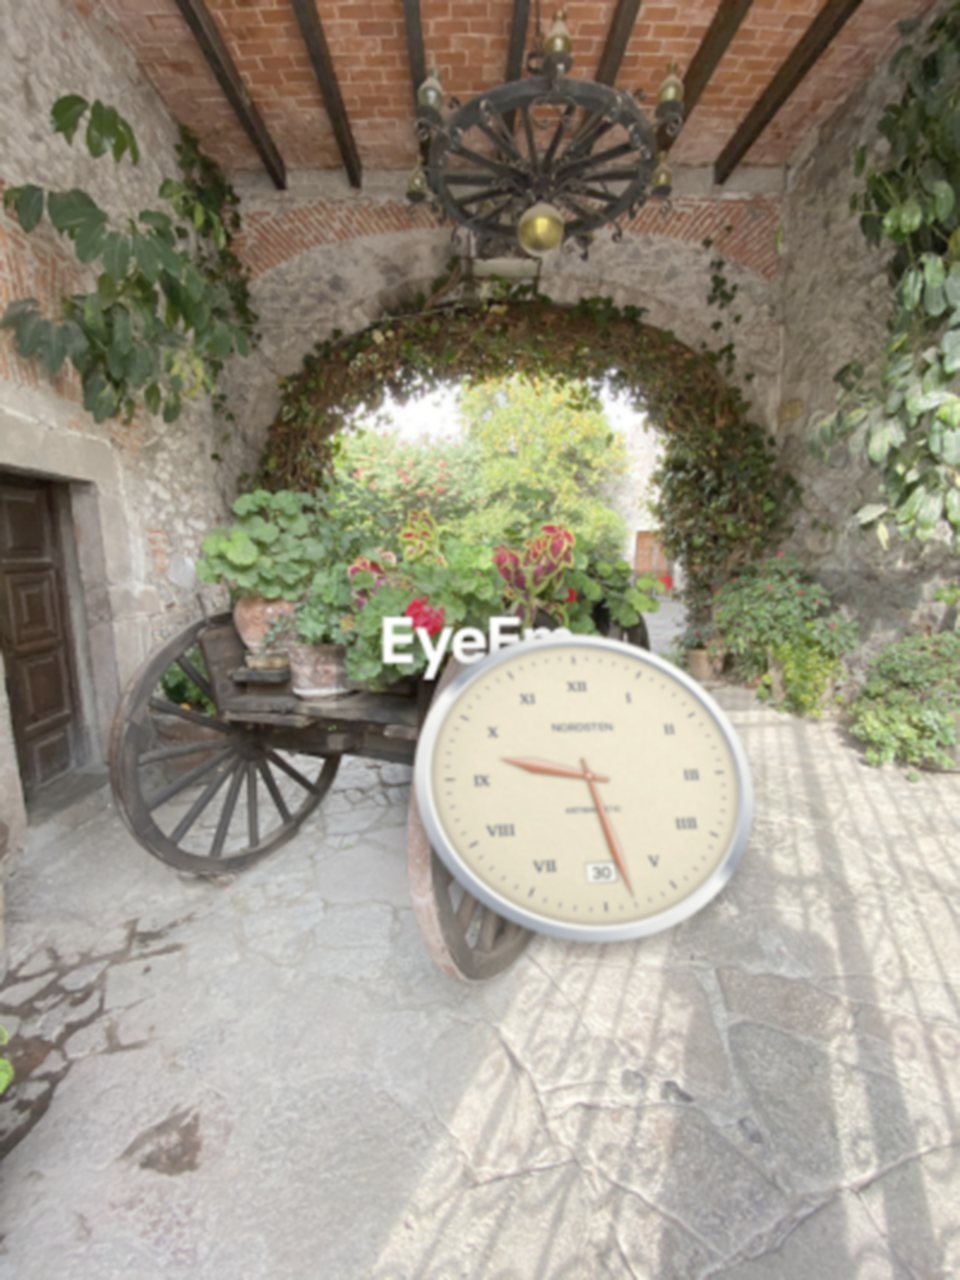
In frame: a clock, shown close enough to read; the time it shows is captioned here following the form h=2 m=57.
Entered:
h=9 m=28
